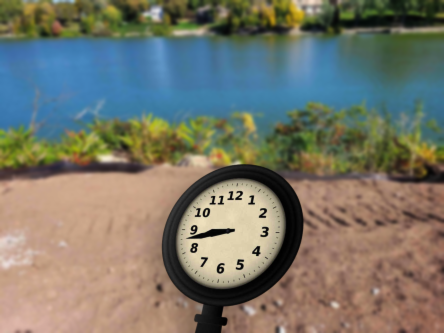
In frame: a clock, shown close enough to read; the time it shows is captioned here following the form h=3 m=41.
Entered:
h=8 m=43
